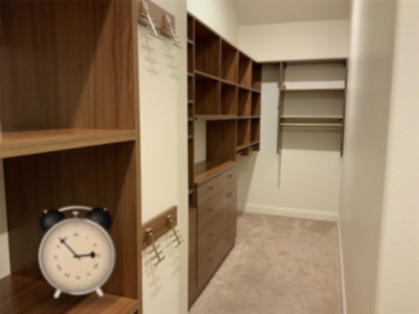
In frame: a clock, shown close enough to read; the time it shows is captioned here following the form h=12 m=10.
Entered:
h=2 m=53
